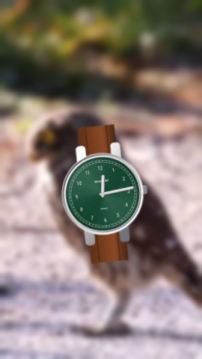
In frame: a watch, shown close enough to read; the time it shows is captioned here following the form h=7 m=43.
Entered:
h=12 m=14
